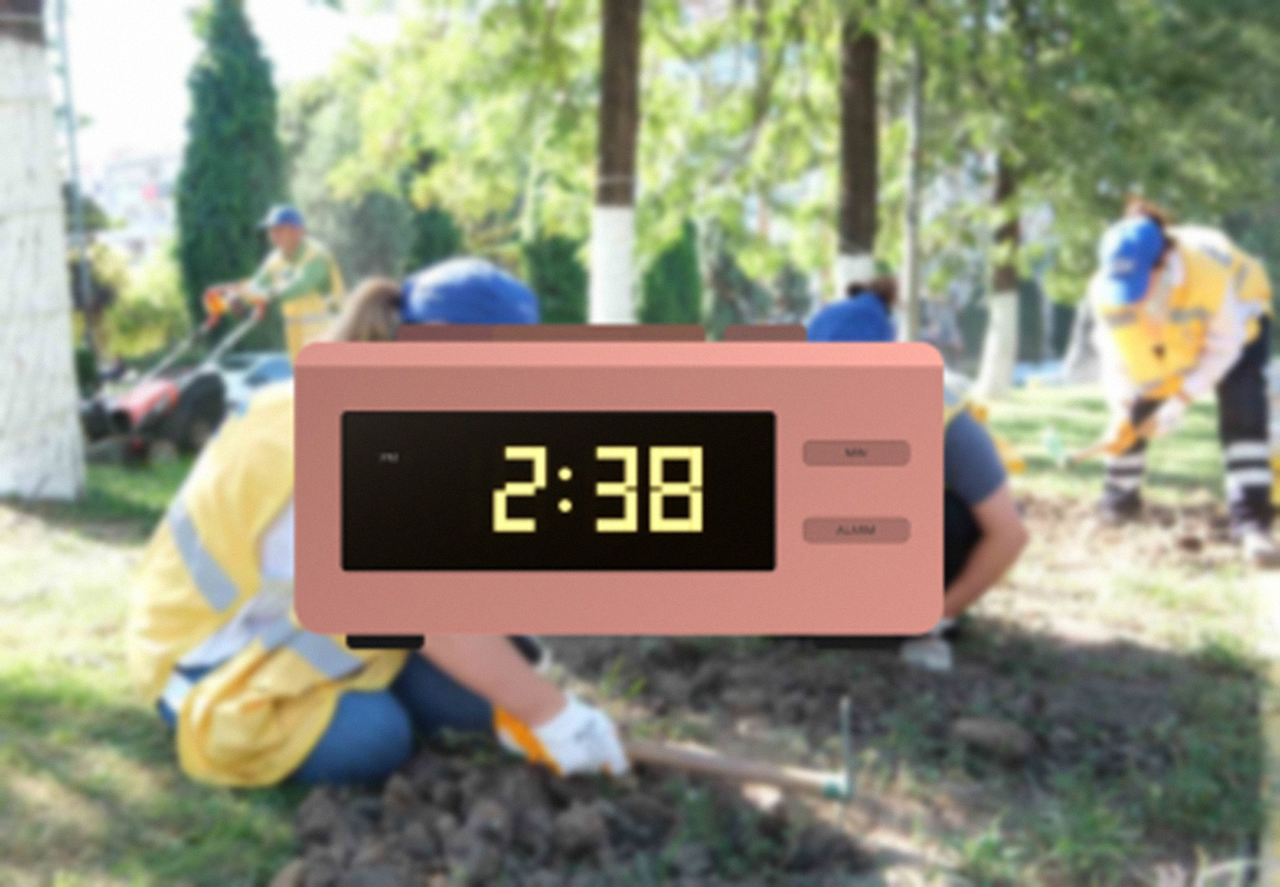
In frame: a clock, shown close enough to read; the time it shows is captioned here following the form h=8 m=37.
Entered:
h=2 m=38
